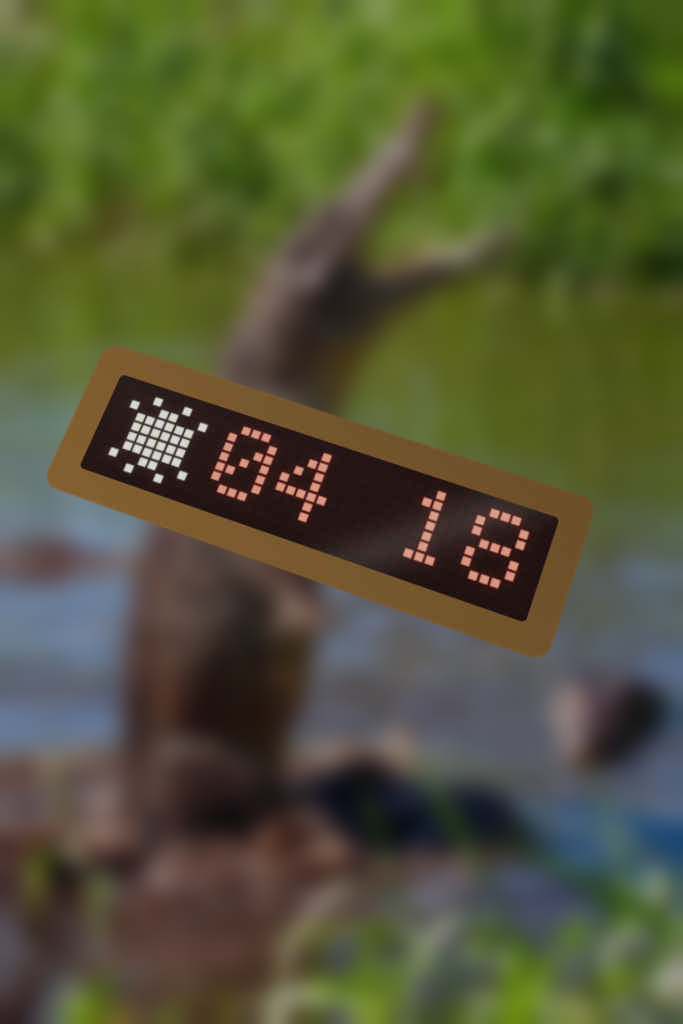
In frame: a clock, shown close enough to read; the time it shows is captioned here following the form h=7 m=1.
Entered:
h=4 m=18
